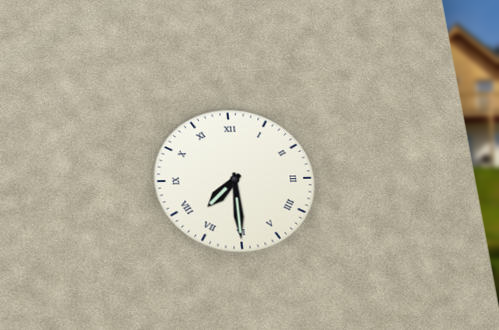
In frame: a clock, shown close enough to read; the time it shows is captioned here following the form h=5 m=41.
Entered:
h=7 m=30
